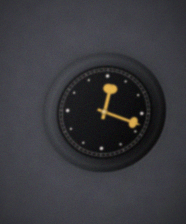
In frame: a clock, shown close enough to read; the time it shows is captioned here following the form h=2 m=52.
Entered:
h=12 m=18
